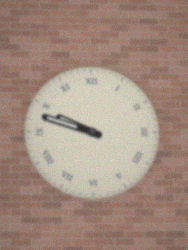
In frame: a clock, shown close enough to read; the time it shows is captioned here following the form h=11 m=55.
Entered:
h=9 m=48
